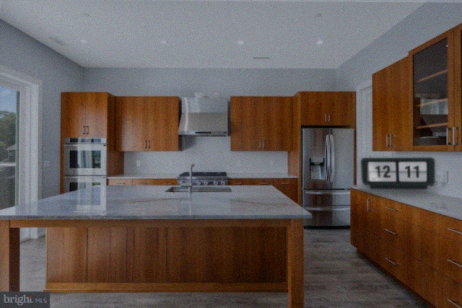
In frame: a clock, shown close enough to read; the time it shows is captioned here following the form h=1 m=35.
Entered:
h=12 m=11
